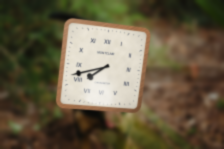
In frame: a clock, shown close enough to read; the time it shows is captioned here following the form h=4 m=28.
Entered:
h=7 m=42
